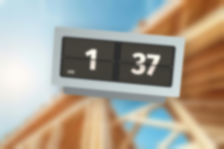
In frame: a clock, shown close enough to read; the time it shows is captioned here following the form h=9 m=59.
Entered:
h=1 m=37
